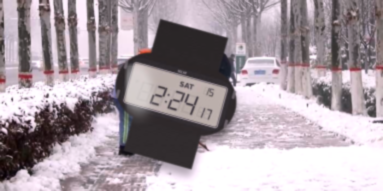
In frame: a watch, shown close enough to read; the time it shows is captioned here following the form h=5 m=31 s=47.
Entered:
h=2 m=24 s=17
